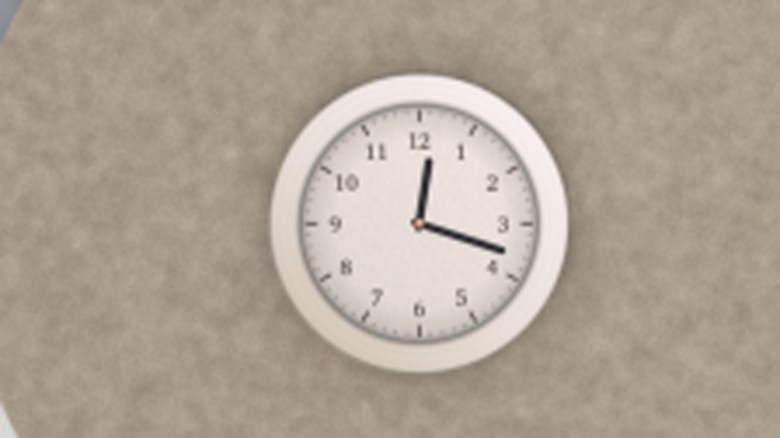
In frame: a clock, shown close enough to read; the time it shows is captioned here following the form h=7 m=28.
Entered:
h=12 m=18
